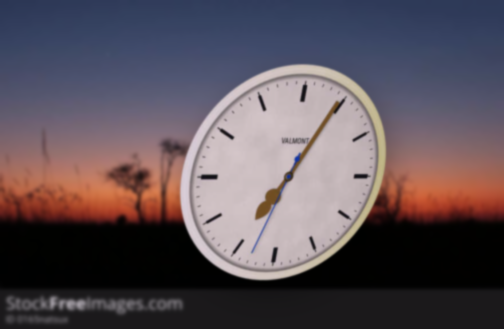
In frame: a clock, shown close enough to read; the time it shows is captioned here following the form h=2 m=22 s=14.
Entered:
h=7 m=4 s=33
